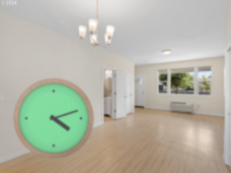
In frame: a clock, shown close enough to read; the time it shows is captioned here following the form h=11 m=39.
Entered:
h=4 m=12
